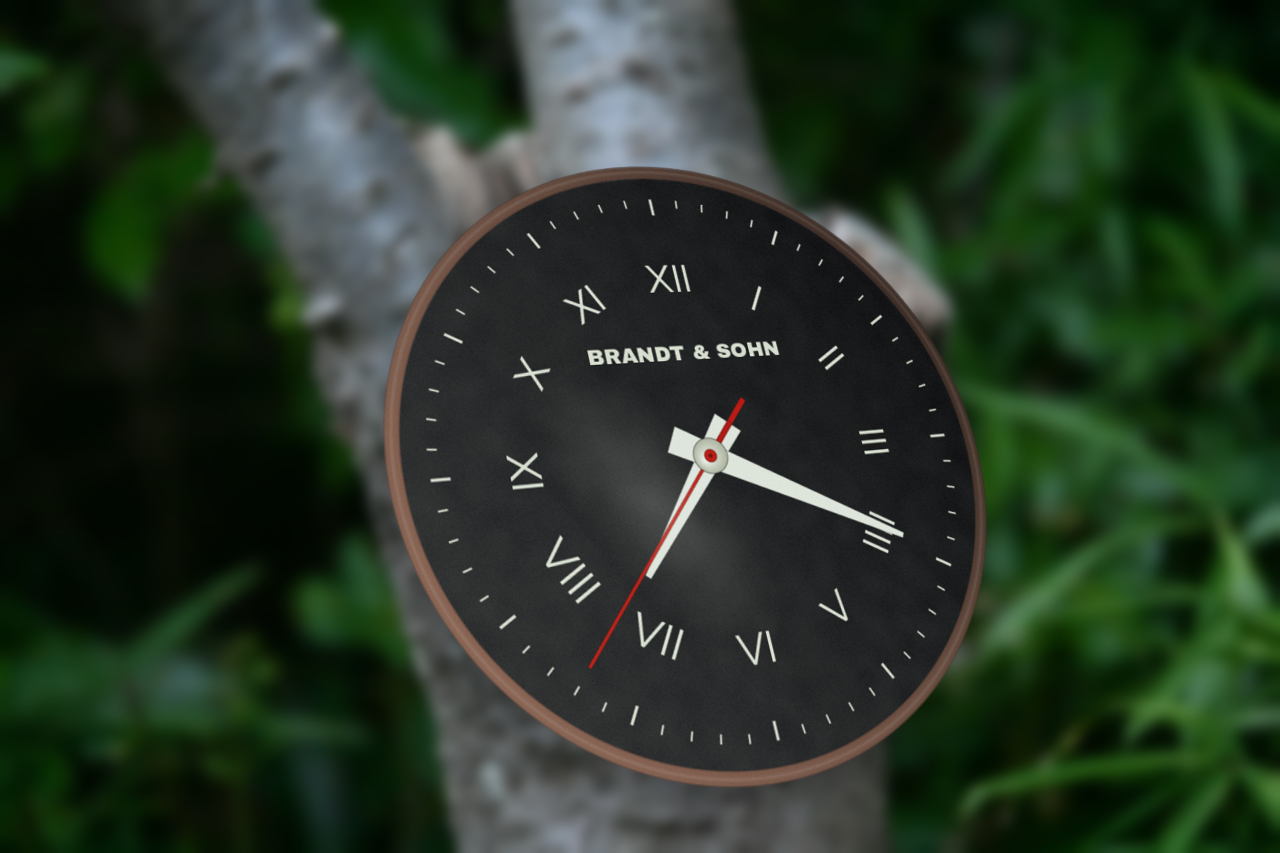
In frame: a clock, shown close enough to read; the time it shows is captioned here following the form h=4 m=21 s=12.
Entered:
h=7 m=19 s=37
